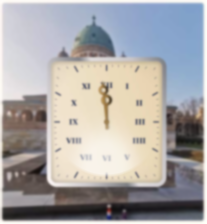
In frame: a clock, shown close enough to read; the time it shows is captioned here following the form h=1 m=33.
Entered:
h=11 m=59
